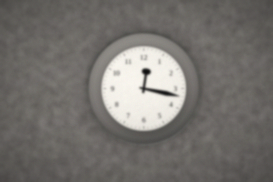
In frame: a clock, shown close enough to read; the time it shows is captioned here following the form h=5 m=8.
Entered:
h=12 m=17
